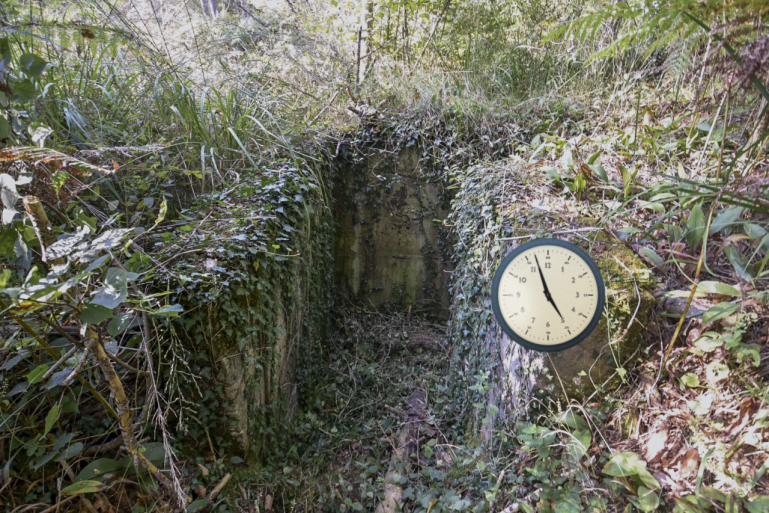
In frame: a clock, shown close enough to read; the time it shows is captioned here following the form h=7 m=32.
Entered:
h=4 m=57
